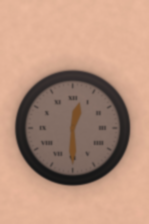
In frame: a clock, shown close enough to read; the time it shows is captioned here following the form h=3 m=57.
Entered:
h=12 m=30
